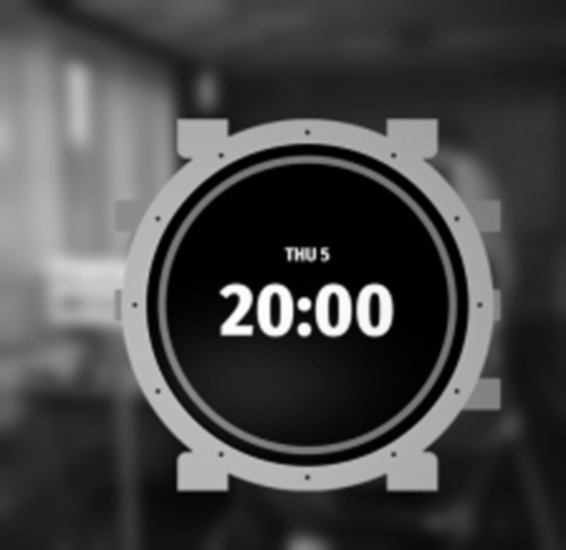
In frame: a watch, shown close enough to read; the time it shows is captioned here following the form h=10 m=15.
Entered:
h=20 m=0
